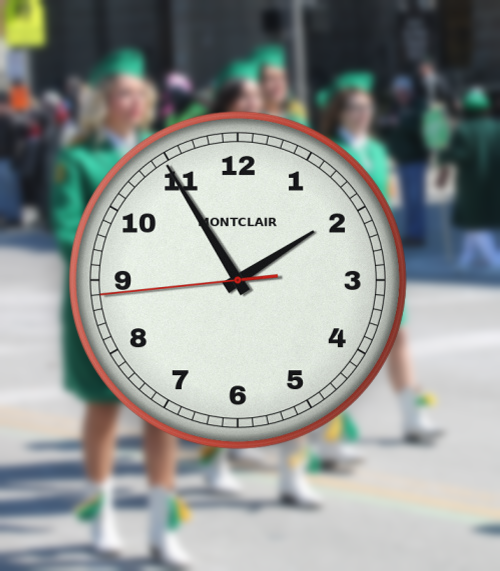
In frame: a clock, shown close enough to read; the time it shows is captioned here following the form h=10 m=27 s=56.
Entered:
h=1 m=54 s=44
